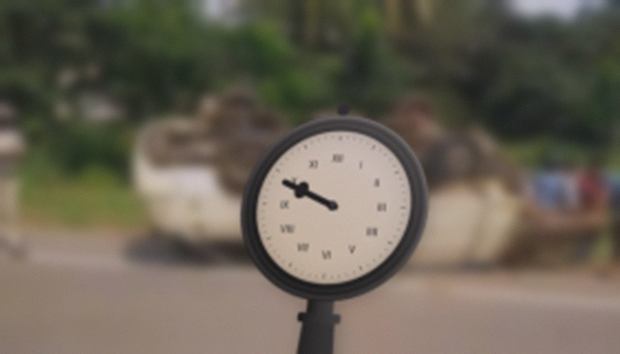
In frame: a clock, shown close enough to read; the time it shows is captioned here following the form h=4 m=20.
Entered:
h=9 m=49
